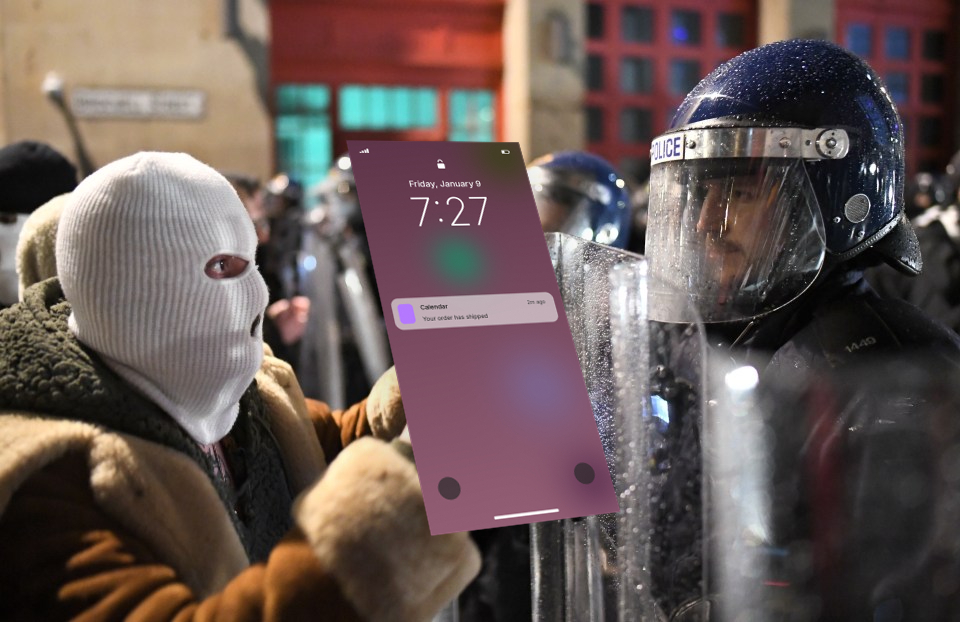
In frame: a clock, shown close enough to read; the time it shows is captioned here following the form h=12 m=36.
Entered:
h=7 m=27
